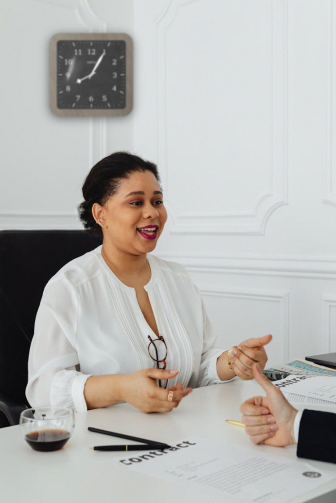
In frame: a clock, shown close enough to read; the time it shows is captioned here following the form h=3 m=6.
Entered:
h=8 m=5
